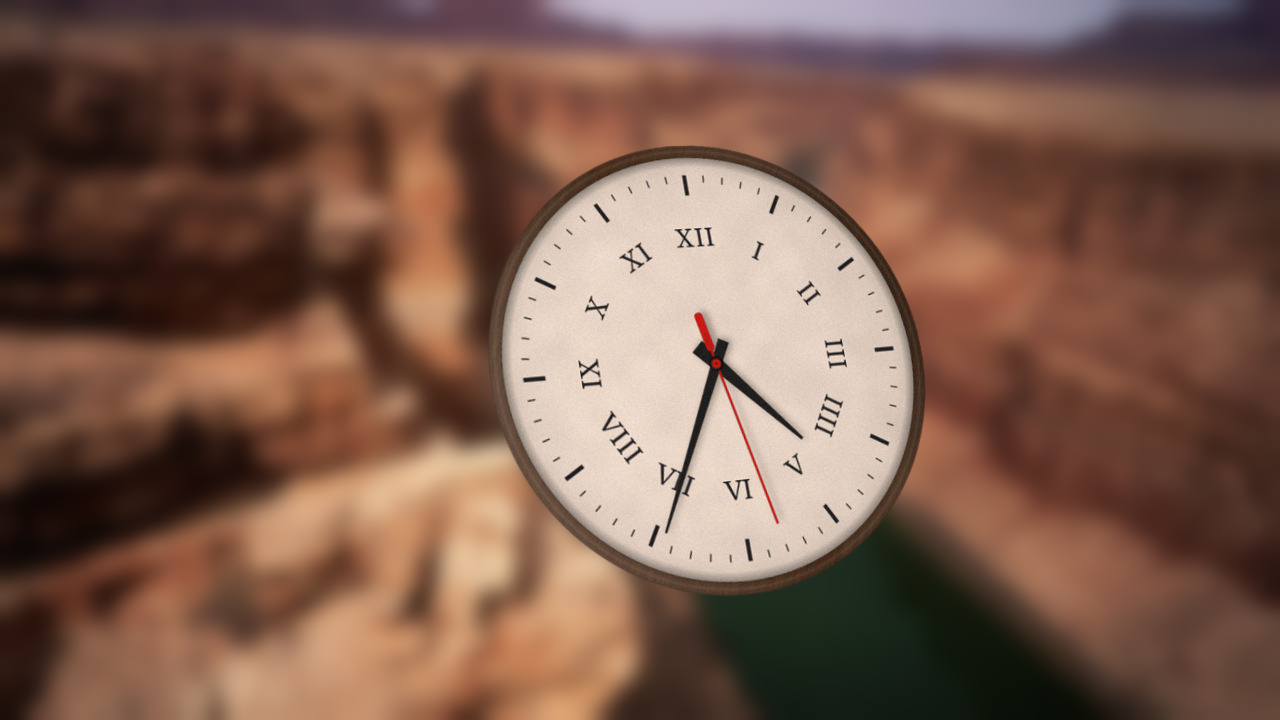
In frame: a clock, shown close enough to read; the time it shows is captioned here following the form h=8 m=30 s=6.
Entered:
h=4 m=34 s=28
